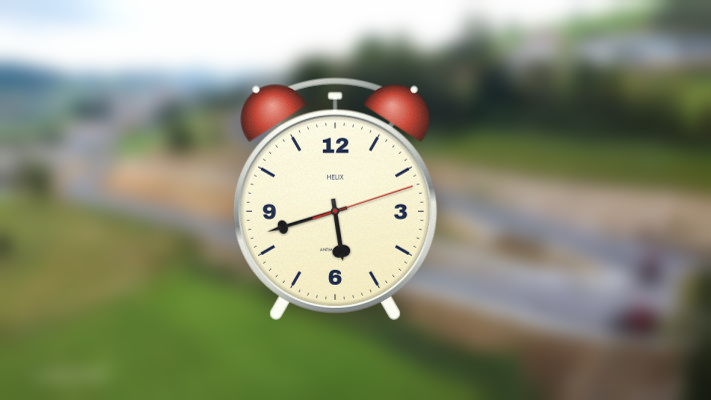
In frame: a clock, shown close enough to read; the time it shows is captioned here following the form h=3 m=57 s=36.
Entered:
h=5 m=42 s=12
